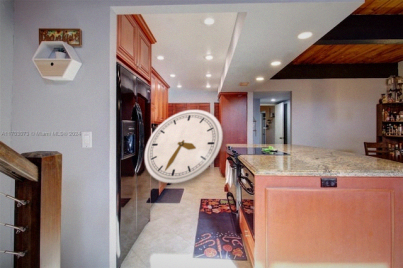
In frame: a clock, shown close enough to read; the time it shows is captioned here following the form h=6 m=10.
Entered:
h=3 m=33
